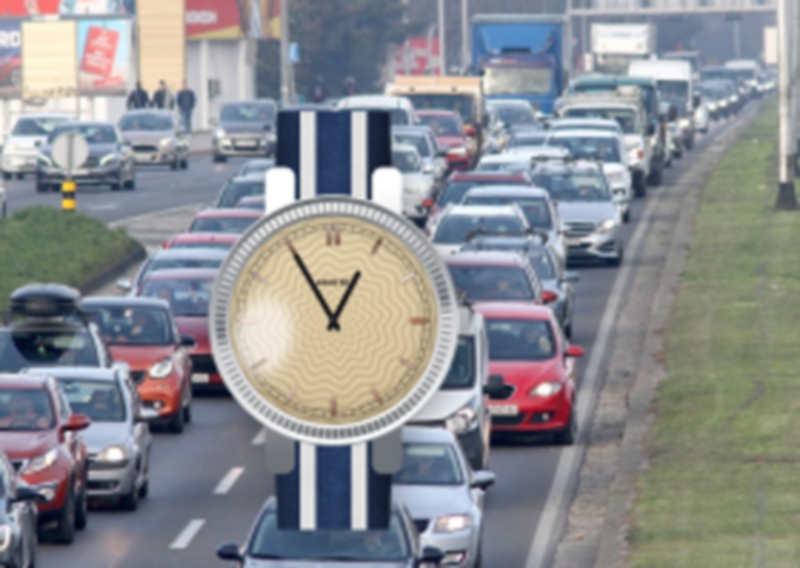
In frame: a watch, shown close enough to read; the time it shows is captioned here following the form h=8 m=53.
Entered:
h=12 m=55
